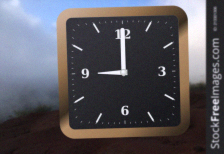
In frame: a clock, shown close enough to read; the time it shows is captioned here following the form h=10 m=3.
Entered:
h=9 m=0
